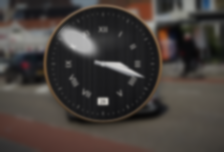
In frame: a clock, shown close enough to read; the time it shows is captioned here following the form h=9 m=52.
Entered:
h=3 m=18
